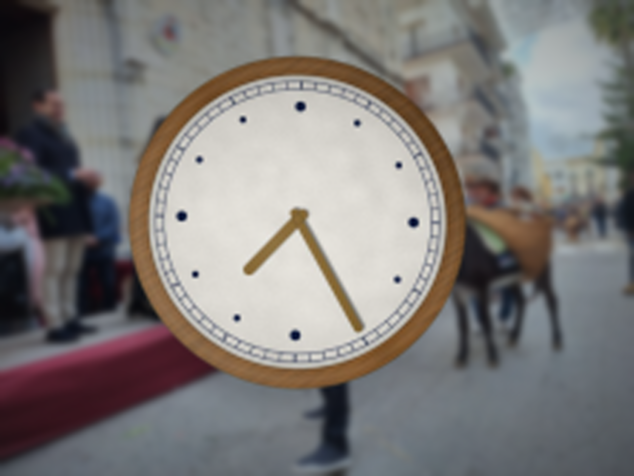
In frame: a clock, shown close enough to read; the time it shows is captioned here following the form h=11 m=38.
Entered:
h=7 m=25
